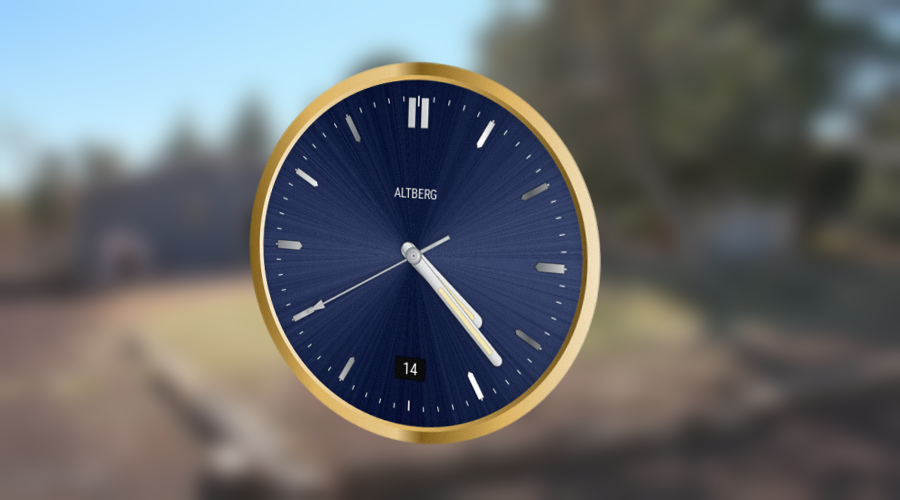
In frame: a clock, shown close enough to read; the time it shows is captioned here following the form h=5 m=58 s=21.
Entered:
h=4 m=22 s=40
